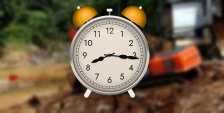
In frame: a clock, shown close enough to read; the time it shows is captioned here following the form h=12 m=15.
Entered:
h=8 m=16
